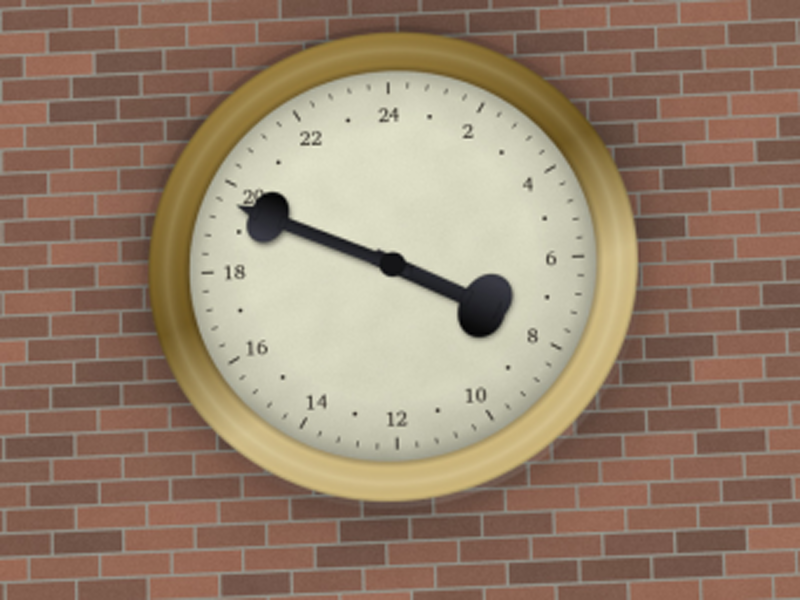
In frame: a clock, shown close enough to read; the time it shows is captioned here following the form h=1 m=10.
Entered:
h=7 m=49
